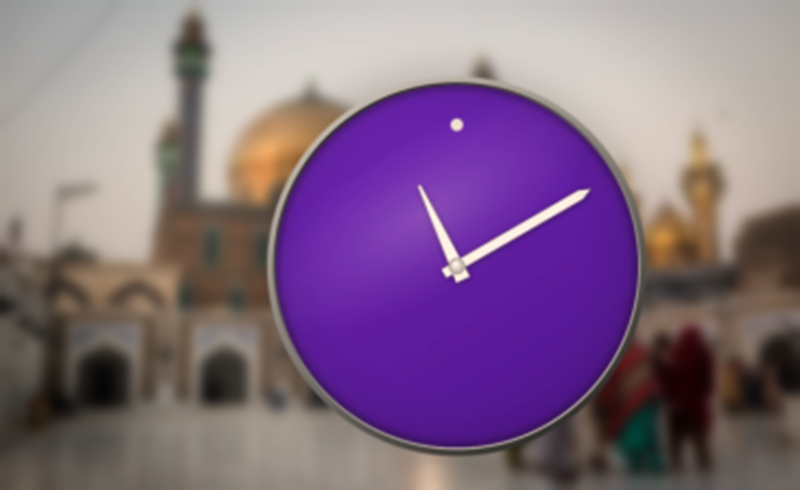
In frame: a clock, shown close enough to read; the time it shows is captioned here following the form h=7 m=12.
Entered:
h=11 m=10
